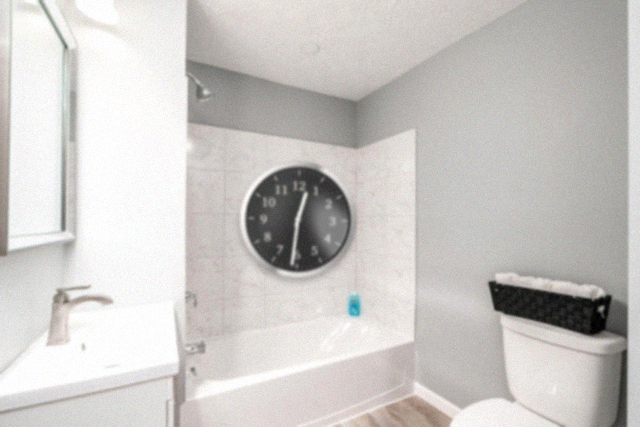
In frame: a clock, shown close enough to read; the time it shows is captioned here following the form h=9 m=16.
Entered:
h=12 m=31
